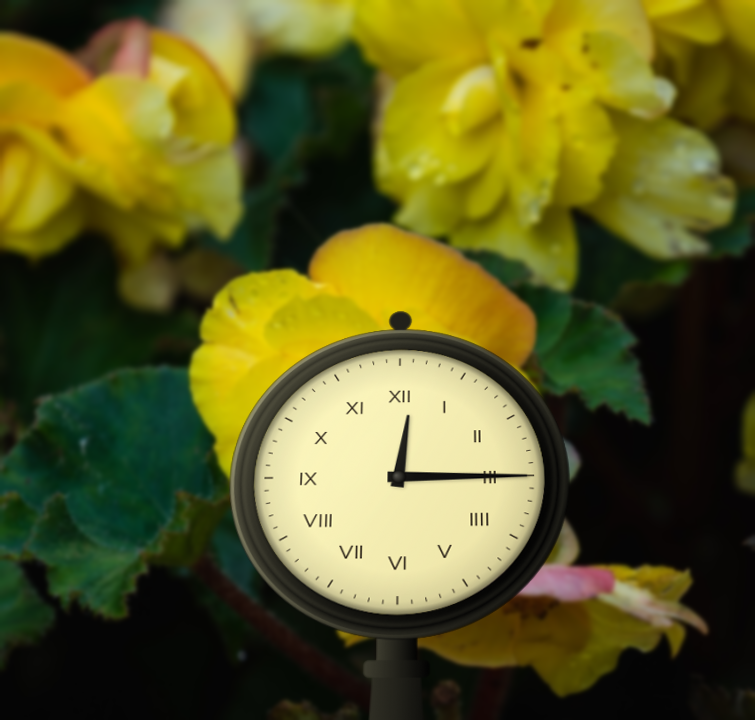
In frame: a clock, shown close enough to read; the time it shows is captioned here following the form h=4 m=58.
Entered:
h=12 m=15
